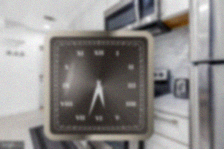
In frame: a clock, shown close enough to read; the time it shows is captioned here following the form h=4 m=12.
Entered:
h=5 m=33
